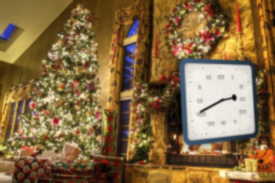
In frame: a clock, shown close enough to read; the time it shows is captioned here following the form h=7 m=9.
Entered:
h=2 m=41
